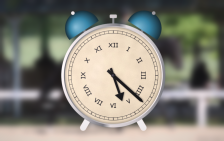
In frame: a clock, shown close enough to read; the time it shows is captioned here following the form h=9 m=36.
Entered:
h=5 m=22
